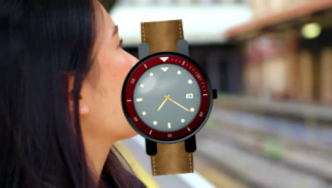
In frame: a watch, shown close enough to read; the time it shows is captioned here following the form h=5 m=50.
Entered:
h=7 m=21
